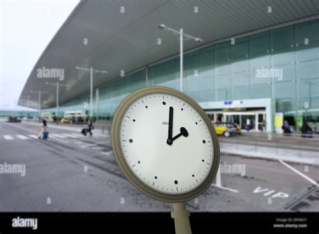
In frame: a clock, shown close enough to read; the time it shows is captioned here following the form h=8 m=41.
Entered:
h=2 m=2
